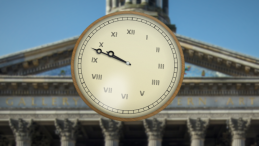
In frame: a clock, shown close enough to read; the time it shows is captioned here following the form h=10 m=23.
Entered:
h=9 m=48
